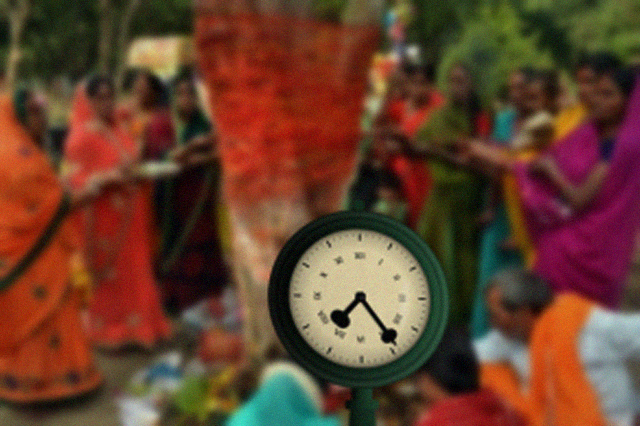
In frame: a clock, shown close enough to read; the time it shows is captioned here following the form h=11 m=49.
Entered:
h=7 m=24
